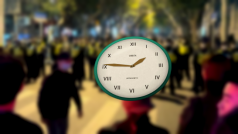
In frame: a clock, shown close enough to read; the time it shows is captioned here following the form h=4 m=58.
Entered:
h=1 m=46
